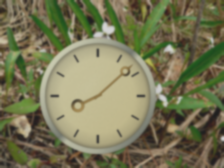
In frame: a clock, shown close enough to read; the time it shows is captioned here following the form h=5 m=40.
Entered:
h=8 m=8
